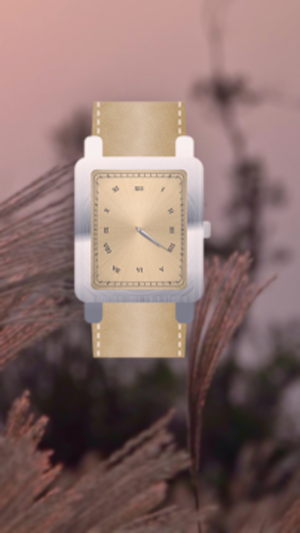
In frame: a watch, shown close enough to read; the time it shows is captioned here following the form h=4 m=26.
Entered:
h=4 m=21
